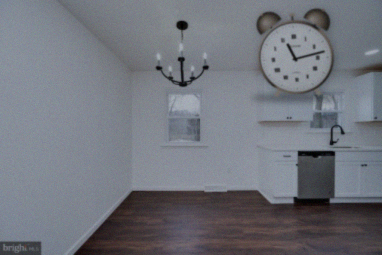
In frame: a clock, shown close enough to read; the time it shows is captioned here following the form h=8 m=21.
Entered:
h=11 m=13
